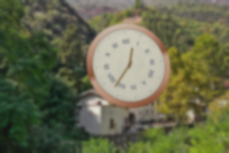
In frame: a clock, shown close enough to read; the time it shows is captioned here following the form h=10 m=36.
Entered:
h=12 m=37
